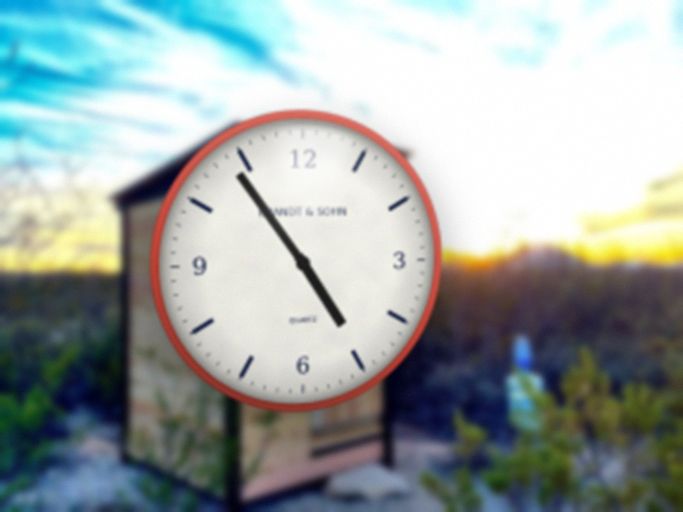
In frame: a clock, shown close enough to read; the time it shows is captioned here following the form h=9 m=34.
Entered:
h=4 m=54
